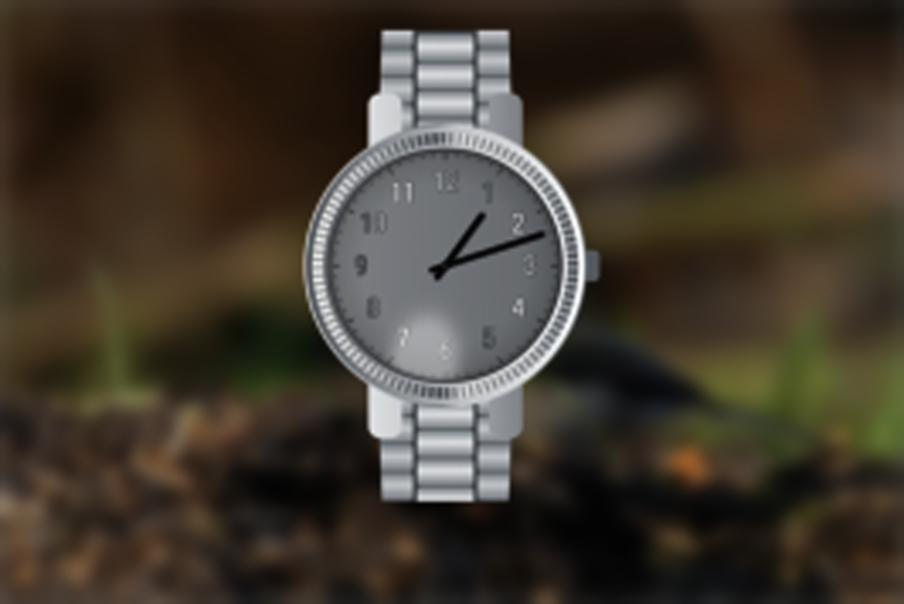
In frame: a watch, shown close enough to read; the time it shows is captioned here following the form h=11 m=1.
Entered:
h=1 m=12
